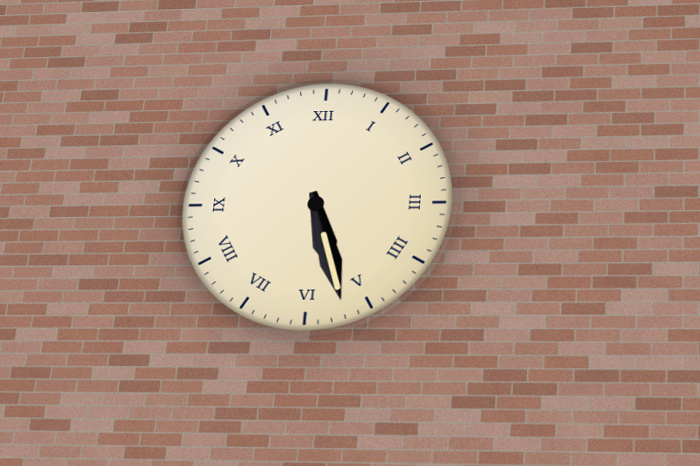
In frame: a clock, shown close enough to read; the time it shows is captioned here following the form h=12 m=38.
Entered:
h=5 m=27
